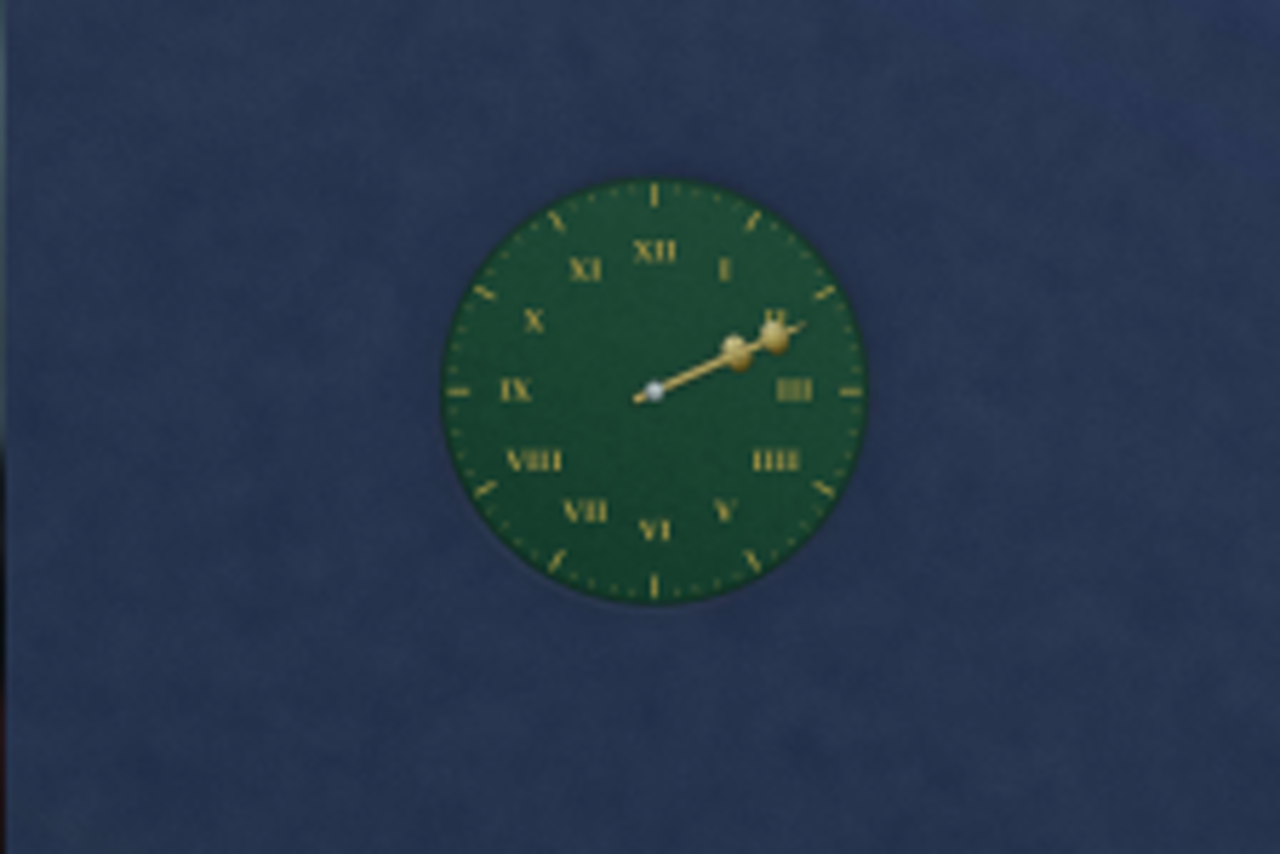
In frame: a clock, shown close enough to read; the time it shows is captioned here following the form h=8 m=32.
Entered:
h=2 m=11
